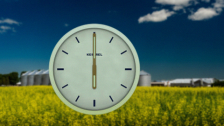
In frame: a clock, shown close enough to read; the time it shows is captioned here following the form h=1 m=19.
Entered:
h=6 m=0
